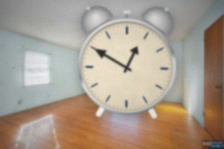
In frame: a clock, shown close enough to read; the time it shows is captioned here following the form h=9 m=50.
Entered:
h=12 m=50
